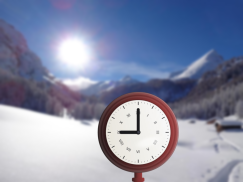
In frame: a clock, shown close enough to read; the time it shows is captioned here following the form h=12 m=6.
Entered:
h=9 m=0
